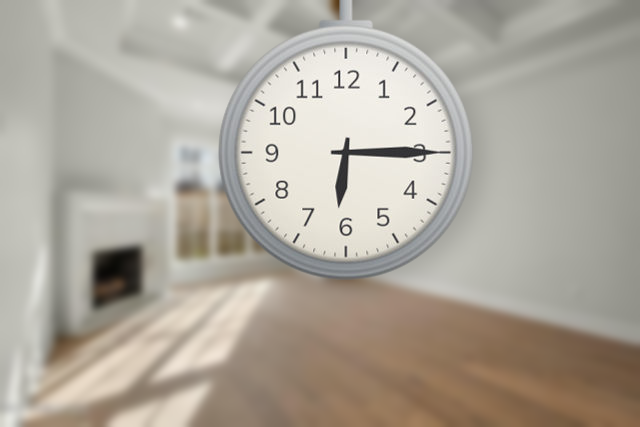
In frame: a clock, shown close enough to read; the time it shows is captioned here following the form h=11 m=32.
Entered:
h=6 m=15
